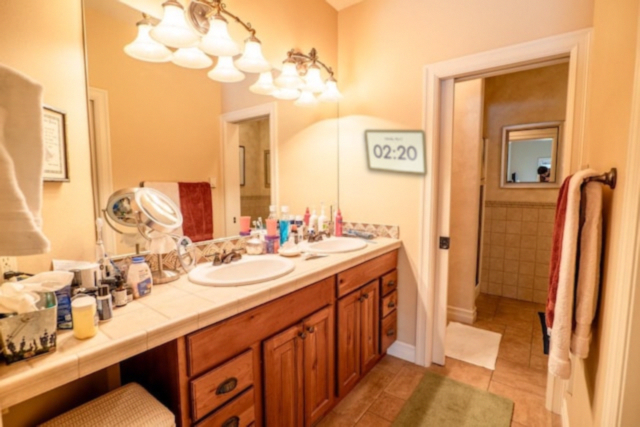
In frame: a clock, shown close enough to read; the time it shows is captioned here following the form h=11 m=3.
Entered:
h=2 m=20
